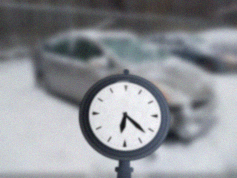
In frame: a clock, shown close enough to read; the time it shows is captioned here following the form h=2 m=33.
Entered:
h=6 m=22
